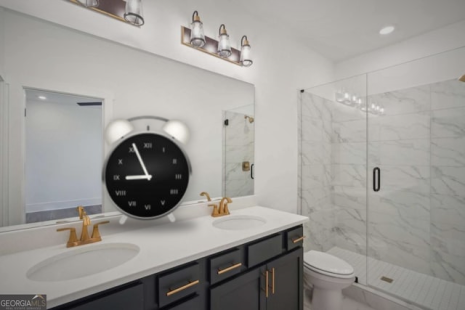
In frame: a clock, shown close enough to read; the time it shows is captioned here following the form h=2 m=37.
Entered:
h=8 m=56
